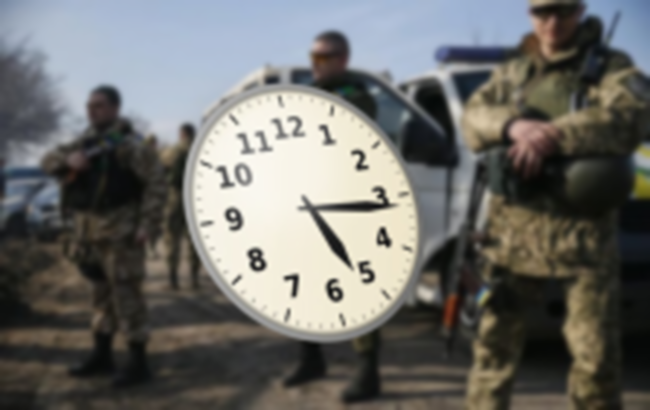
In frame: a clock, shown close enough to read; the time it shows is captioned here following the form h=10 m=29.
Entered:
h=5 m=16
